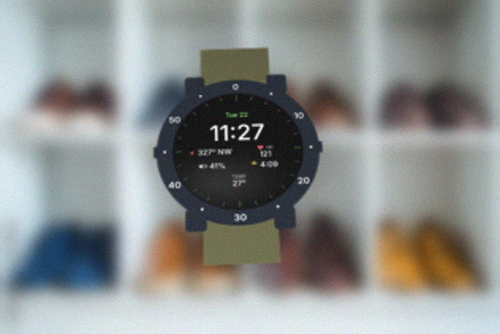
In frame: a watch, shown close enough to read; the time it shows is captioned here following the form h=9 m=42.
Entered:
h=11 m=27
